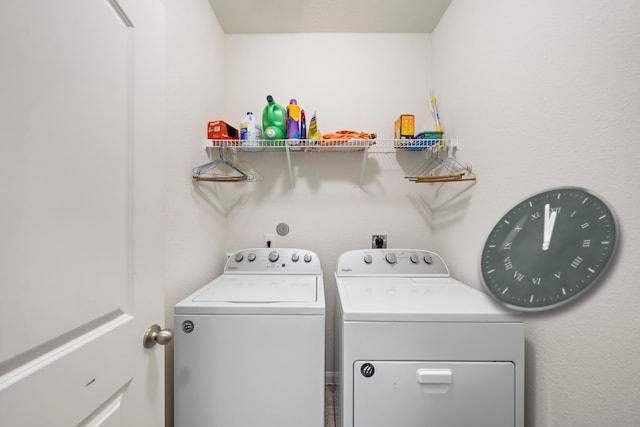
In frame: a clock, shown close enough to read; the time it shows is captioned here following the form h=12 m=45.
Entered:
h=11 m=58
